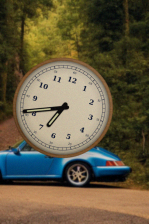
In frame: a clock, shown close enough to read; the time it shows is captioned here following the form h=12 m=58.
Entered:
h=6 m=41
